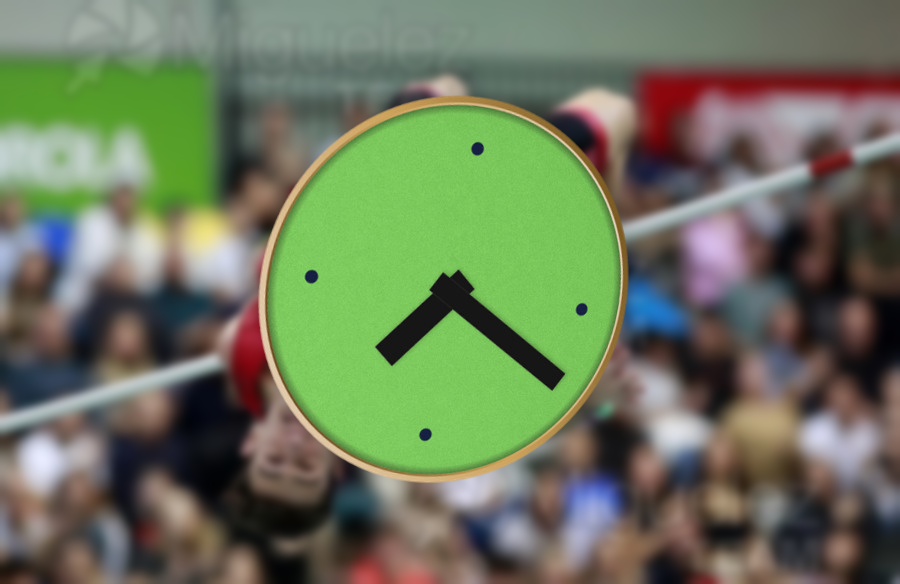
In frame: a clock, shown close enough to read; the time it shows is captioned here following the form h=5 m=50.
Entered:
h=7 m=20
